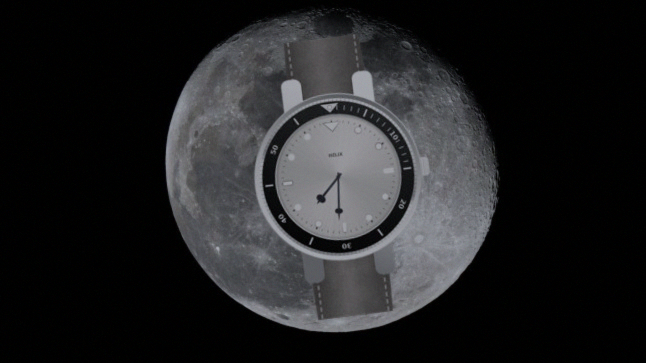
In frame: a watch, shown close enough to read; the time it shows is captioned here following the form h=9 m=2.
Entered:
h=7 m=31
